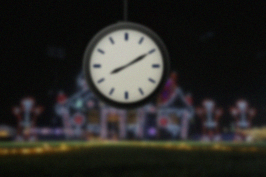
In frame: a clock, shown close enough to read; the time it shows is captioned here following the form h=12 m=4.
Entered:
h=8 m=10
